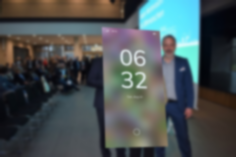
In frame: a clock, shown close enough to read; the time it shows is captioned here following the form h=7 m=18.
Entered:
h=6 m=32
